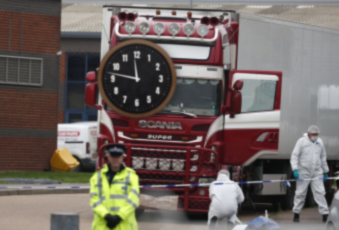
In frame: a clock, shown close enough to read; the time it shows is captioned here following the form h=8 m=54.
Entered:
h=11 m=47
